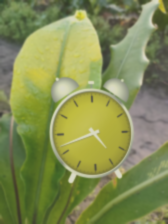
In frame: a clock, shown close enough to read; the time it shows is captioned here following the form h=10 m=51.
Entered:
h=4 m=42
